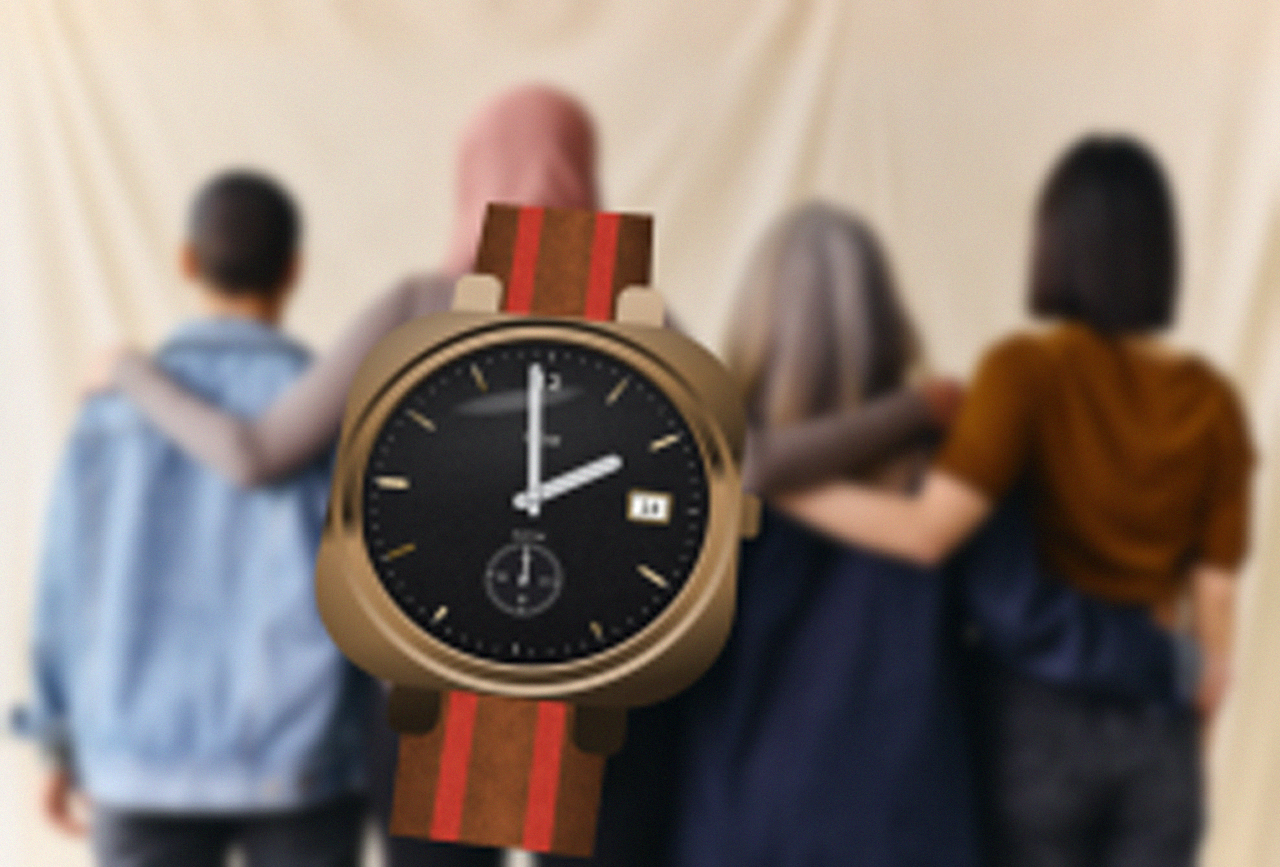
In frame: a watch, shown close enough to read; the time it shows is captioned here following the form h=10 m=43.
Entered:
h=1 m=59
